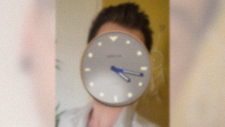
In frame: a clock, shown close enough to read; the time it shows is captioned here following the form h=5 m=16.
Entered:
h=4 m=17
